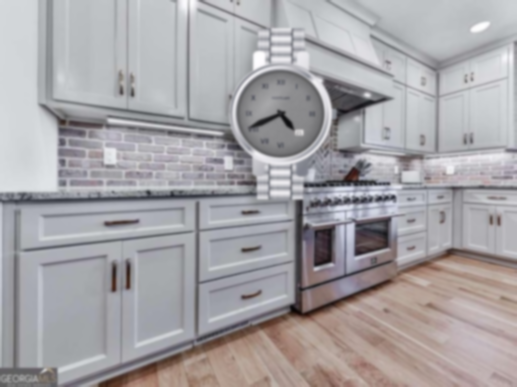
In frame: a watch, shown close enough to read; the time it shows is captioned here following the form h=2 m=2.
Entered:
h=4 m=41
